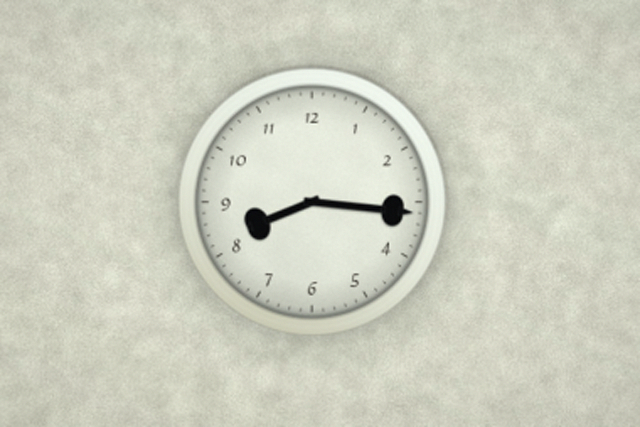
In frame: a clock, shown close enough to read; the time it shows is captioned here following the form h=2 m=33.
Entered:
h=8 m=16
